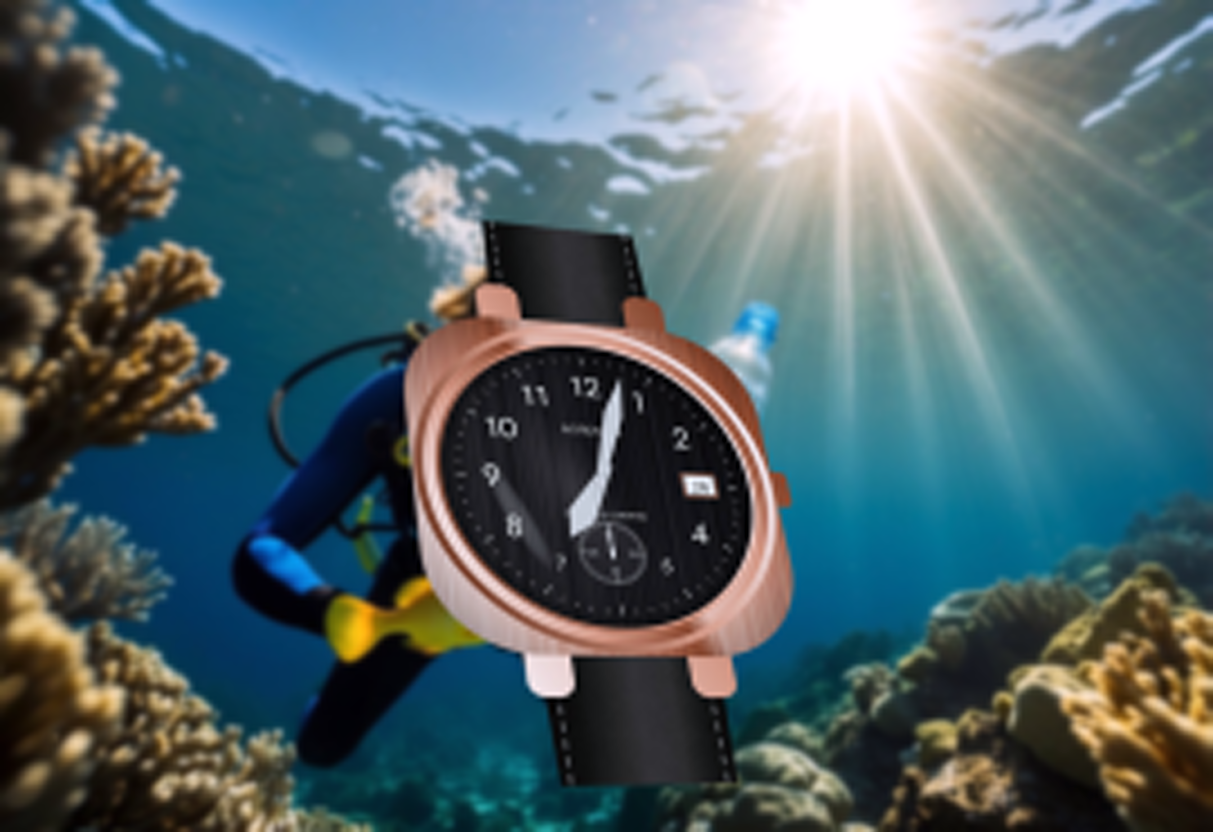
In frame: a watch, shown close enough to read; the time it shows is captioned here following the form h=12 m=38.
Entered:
h=7 m=3
